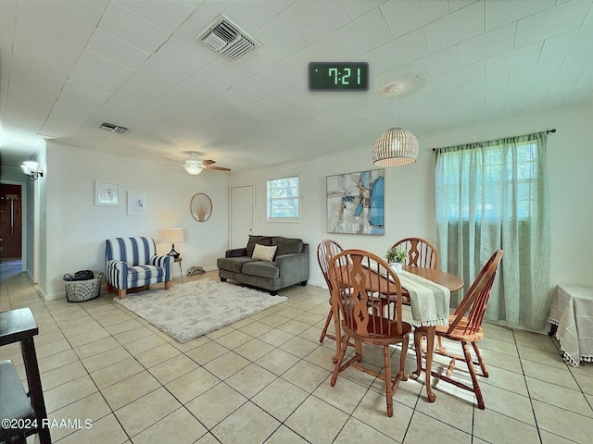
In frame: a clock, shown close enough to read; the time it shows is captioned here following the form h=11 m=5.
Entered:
h=7 m=21
